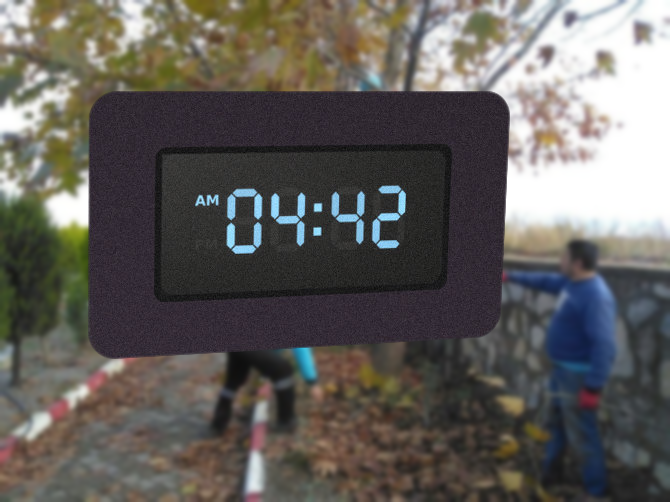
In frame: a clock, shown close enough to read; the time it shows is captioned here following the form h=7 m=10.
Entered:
h=4 m=42
